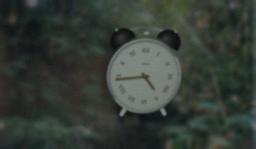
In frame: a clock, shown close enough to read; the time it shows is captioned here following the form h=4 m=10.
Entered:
h=4 m=44
